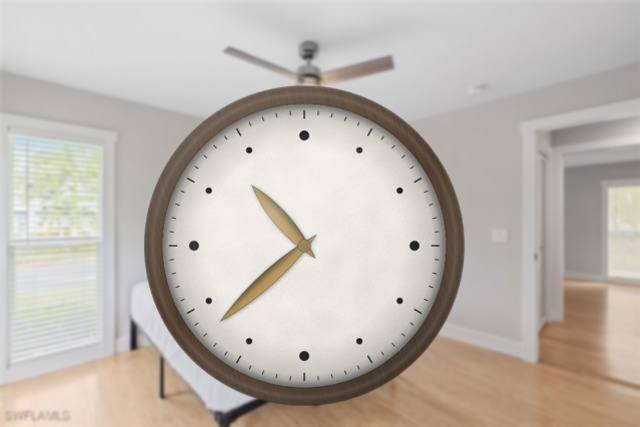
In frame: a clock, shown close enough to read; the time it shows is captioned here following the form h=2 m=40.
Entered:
h=10 m=38
